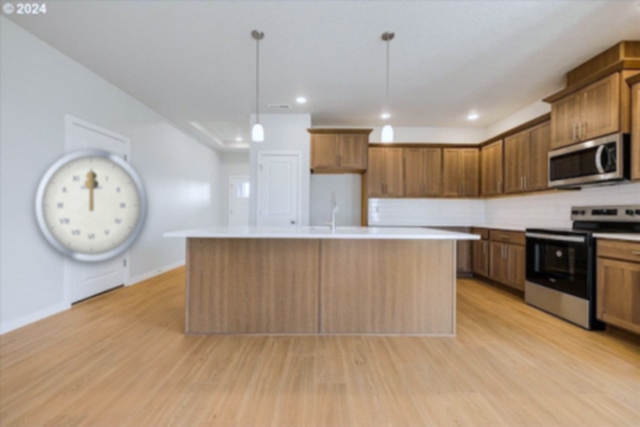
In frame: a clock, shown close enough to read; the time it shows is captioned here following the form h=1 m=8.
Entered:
h=12 m=0
